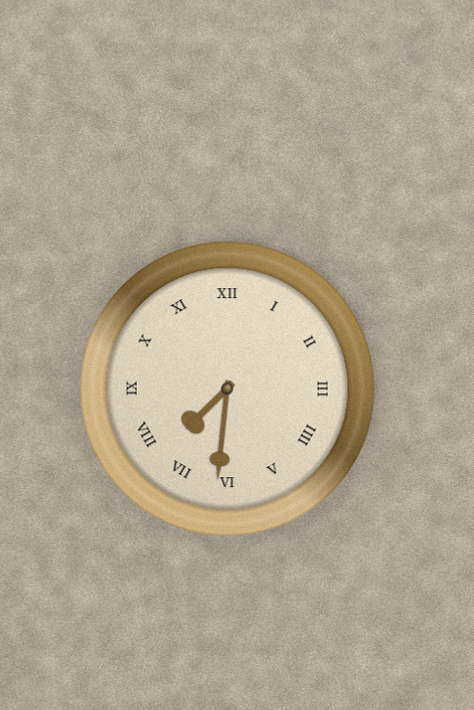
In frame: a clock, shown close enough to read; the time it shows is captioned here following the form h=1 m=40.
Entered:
h=7 m=31
